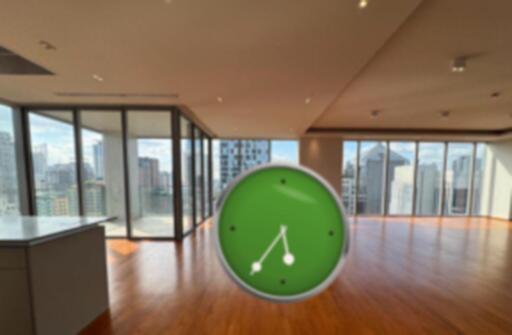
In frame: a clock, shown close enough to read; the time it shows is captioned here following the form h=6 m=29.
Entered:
h=5 m=36
